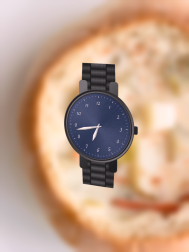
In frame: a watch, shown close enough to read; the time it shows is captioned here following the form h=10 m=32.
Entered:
h=6 m=43
